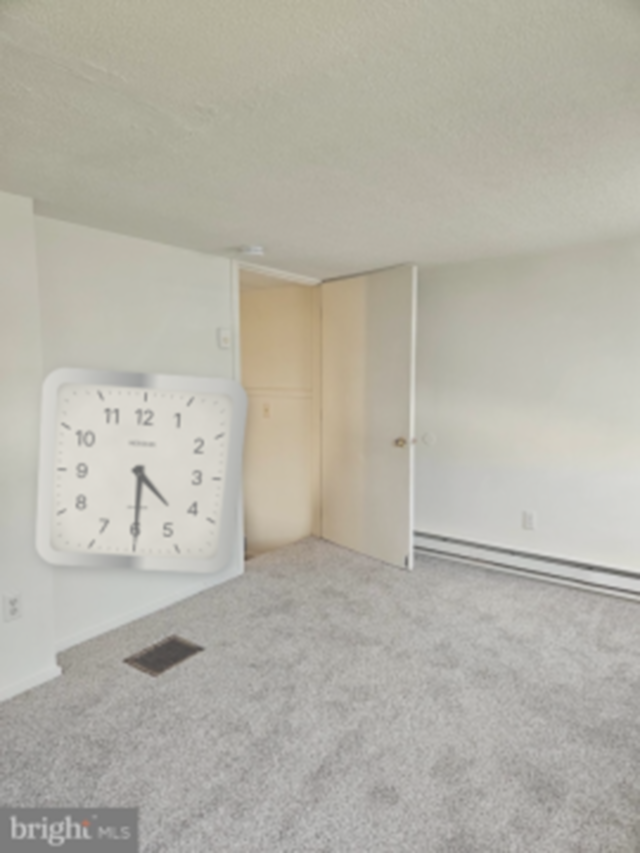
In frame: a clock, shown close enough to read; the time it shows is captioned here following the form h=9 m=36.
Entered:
h=4 m=30
